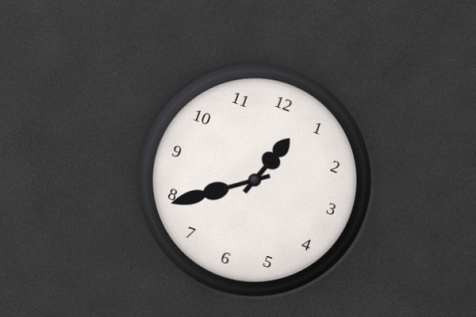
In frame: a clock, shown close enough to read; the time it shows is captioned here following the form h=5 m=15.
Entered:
h=12 m=39
